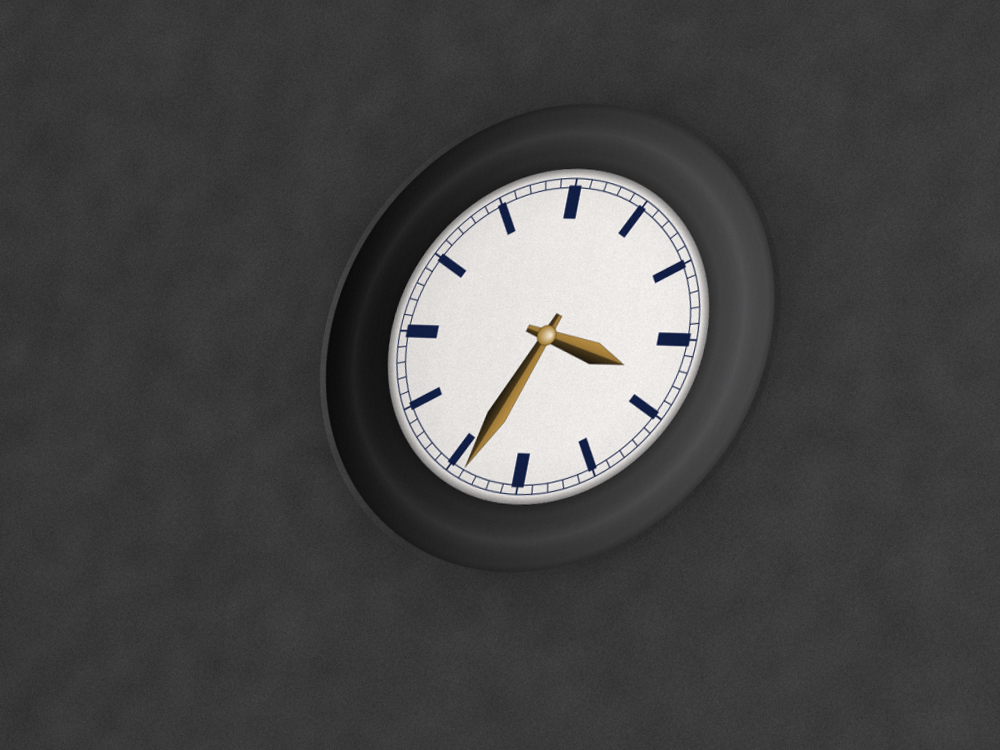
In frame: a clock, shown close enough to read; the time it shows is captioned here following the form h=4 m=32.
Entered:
h=3 m=34
